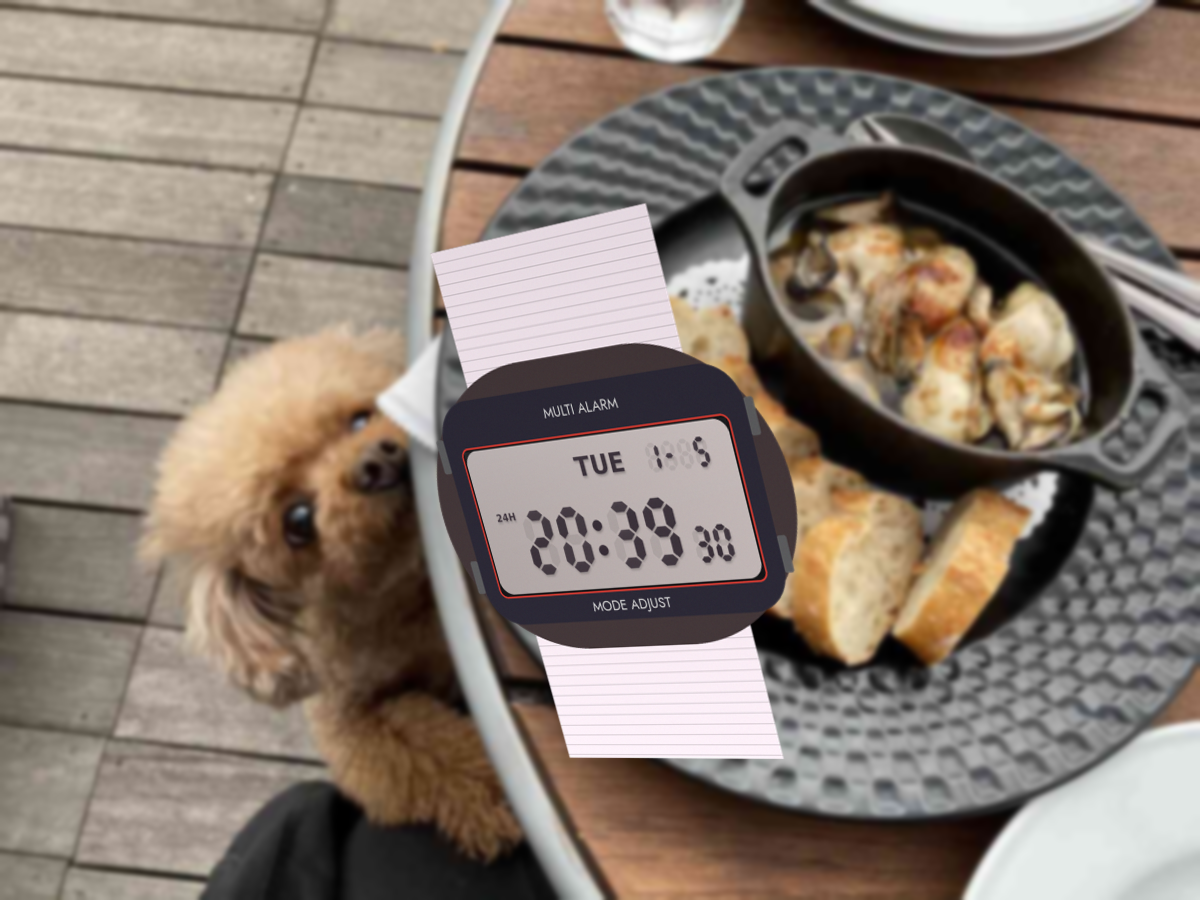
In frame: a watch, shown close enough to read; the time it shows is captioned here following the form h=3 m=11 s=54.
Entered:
h=20 m=39 s=30
